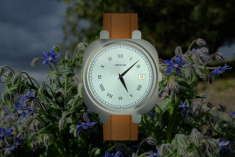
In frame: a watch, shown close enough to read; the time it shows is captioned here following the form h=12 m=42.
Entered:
h=5 m=8
